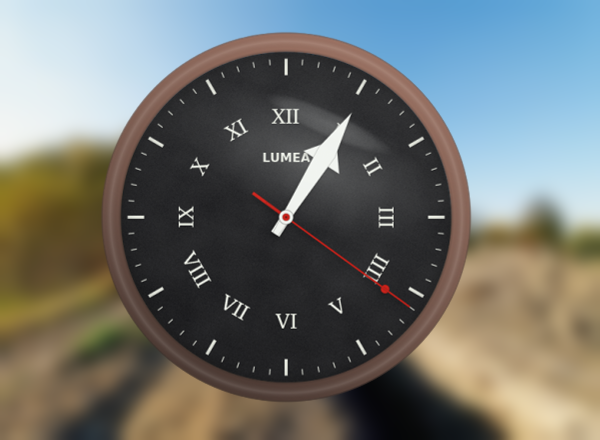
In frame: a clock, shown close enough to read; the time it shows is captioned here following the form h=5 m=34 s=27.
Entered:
h=1 m=5 s=21
